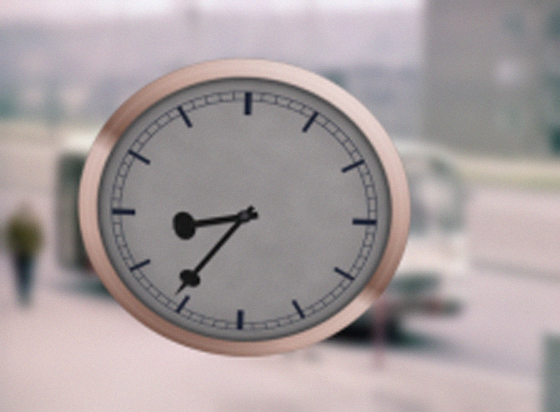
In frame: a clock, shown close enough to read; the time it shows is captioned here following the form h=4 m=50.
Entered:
h=8 m=36
